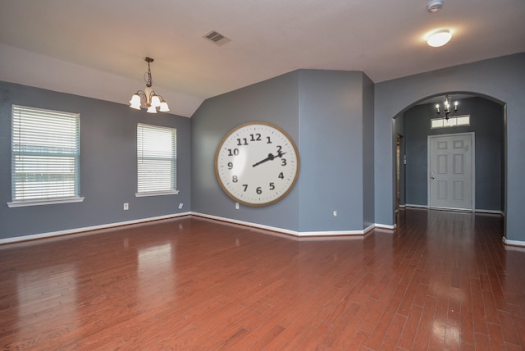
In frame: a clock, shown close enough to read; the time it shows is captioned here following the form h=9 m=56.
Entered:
h=2 m=12
